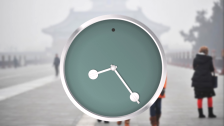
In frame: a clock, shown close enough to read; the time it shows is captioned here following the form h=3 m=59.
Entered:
h=8 m=24
